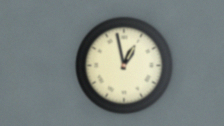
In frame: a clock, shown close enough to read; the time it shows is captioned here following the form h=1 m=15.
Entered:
h=12 m=58
